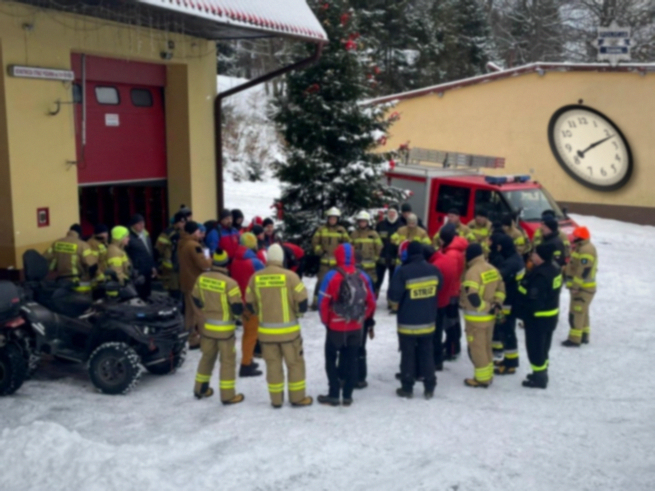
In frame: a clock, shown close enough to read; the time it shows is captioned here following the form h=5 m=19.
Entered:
h=8 m=12
